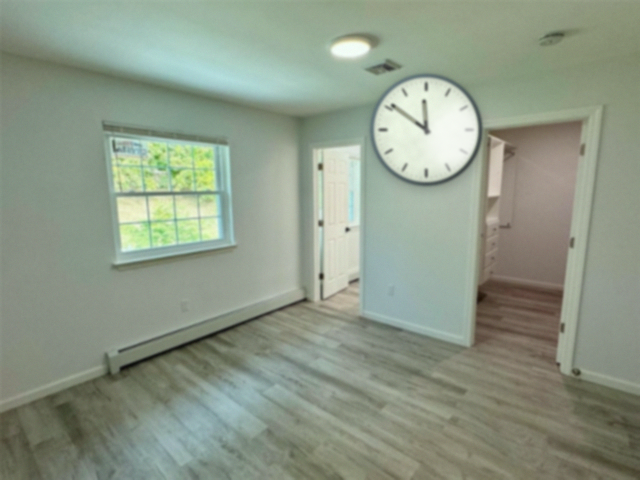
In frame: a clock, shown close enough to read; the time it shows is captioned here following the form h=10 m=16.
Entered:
h=11 m=51
